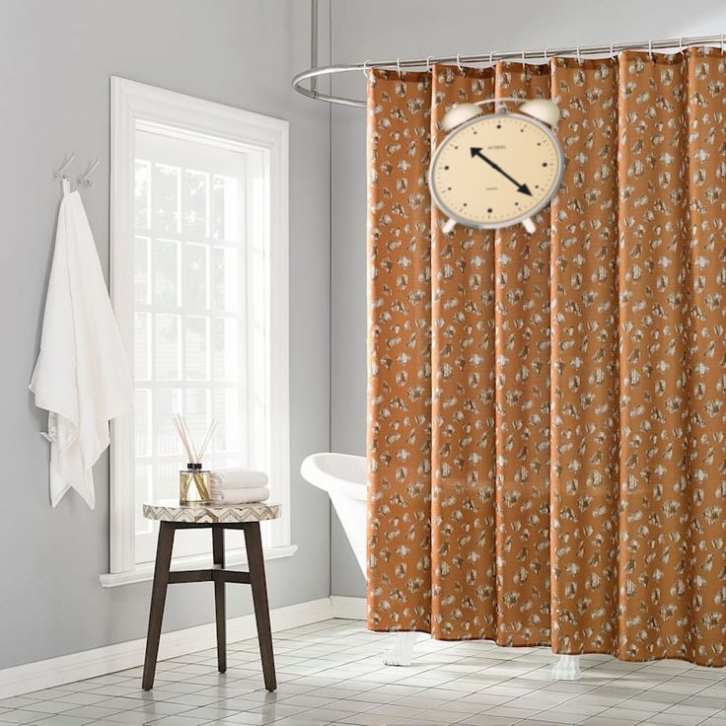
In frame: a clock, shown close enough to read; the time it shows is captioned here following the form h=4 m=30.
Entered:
h=10 m=22
